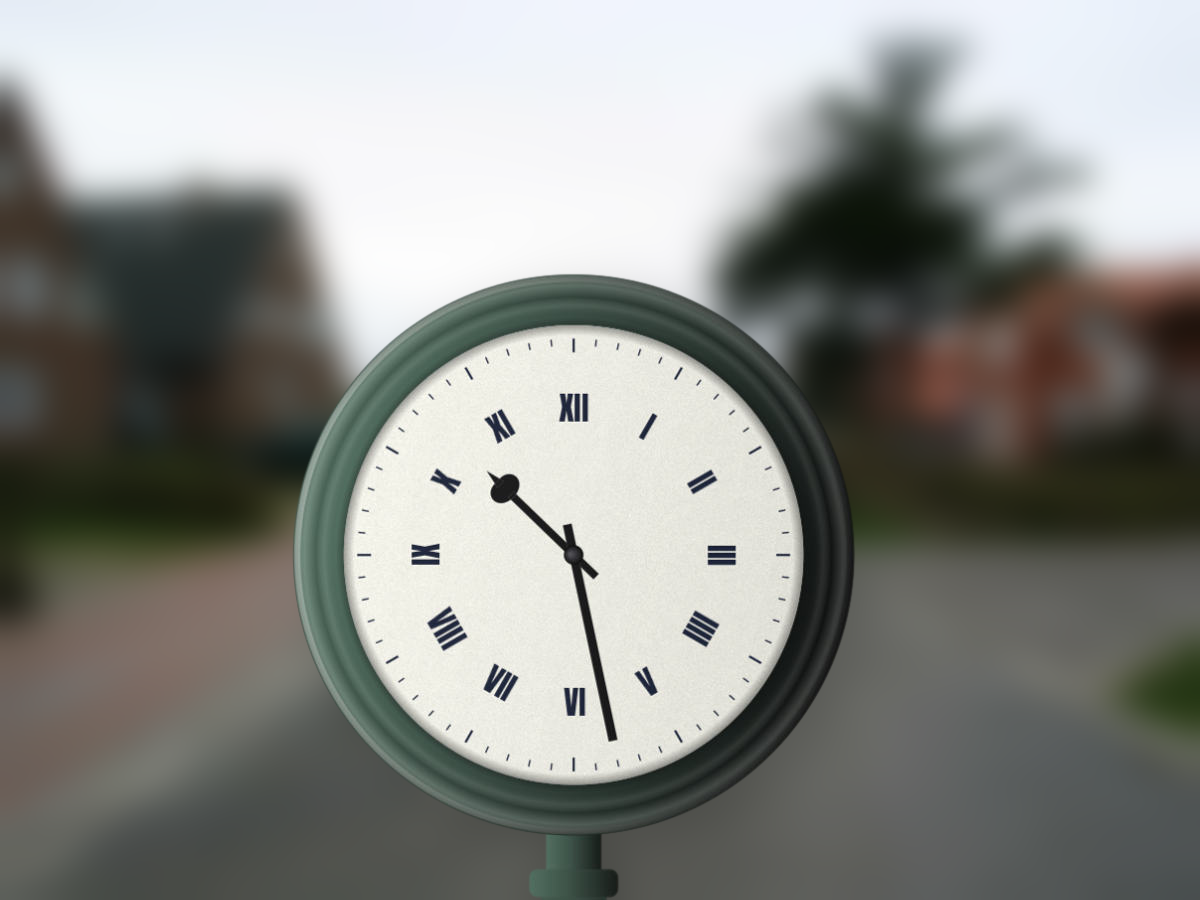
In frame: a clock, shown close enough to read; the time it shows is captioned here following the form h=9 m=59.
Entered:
h=10 m=28
